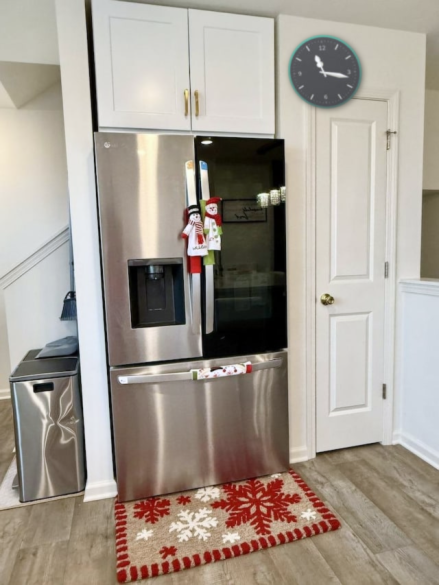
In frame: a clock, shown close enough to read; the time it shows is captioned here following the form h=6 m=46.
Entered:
h=11 m=17
